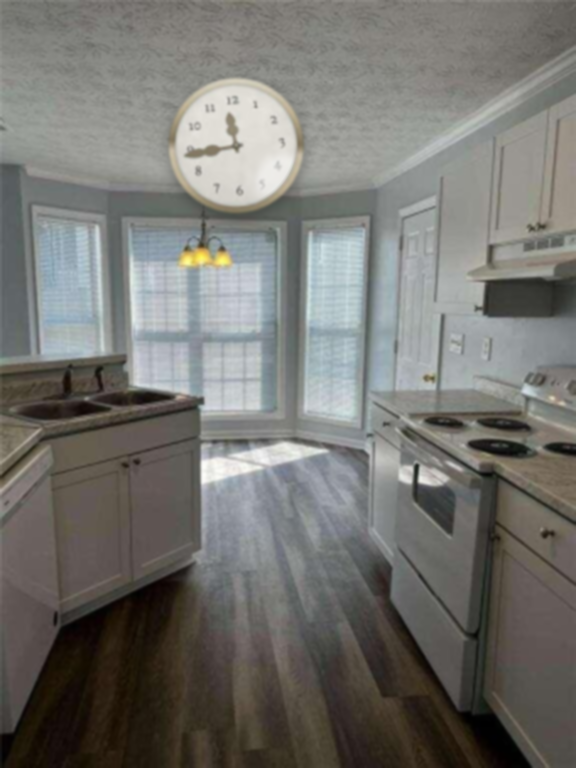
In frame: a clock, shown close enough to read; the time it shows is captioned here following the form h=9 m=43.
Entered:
h=11 m=44
